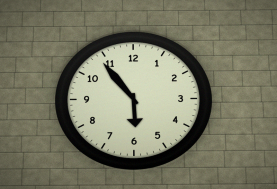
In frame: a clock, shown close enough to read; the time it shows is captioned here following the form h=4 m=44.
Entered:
h=5 m=54
